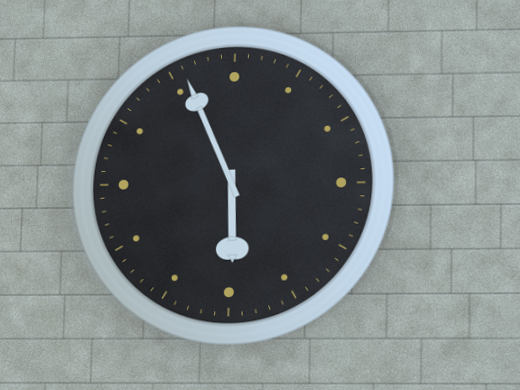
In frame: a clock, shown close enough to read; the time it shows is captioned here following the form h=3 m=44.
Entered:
h=5 m=56
